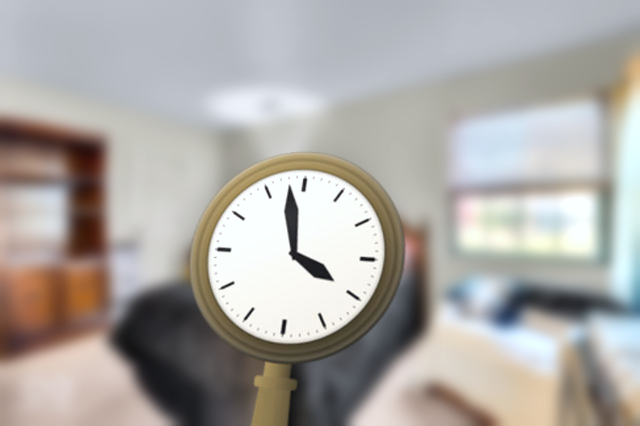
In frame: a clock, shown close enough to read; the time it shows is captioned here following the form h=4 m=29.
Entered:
h=3 m=58
